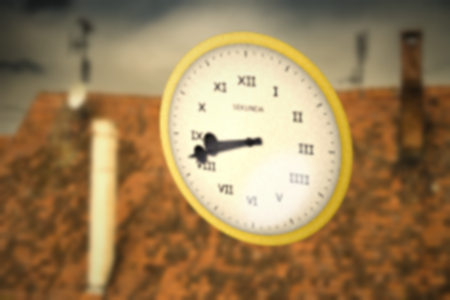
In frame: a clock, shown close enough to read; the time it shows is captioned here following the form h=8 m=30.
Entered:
h=8 m=42
